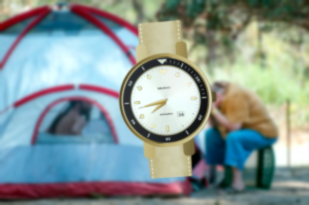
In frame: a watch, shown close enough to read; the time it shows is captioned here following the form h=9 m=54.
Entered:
h=7 m=43
